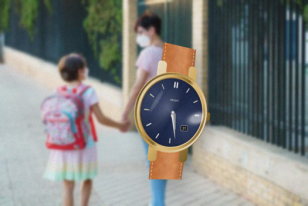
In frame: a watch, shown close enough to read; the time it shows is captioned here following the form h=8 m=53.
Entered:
h=5 m=28
